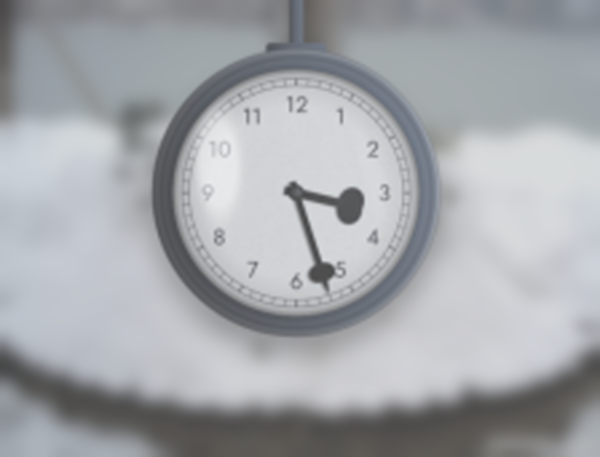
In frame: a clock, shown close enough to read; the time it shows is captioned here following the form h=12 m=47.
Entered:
h=3 m=27
